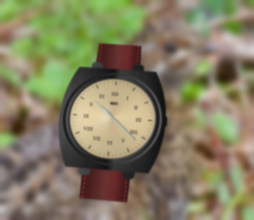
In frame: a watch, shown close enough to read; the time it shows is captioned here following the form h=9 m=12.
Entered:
h=10 m=22
